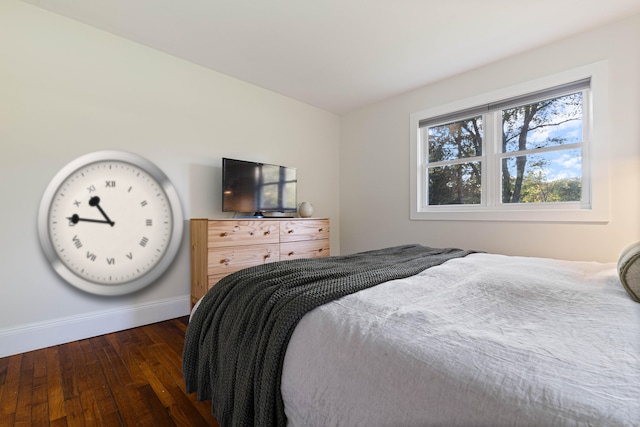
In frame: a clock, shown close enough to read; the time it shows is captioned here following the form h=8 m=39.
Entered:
h=10 m=46
